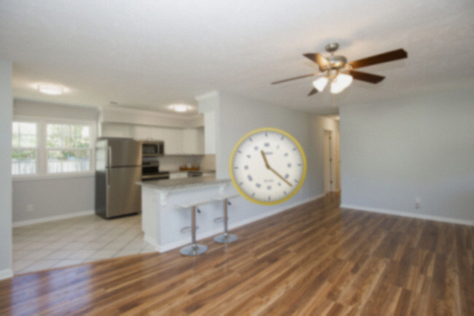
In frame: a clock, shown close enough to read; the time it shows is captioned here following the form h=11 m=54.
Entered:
h=11 m=22
